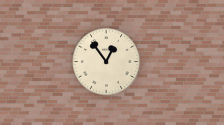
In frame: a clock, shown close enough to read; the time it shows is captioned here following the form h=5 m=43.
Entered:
h=12 m=54
